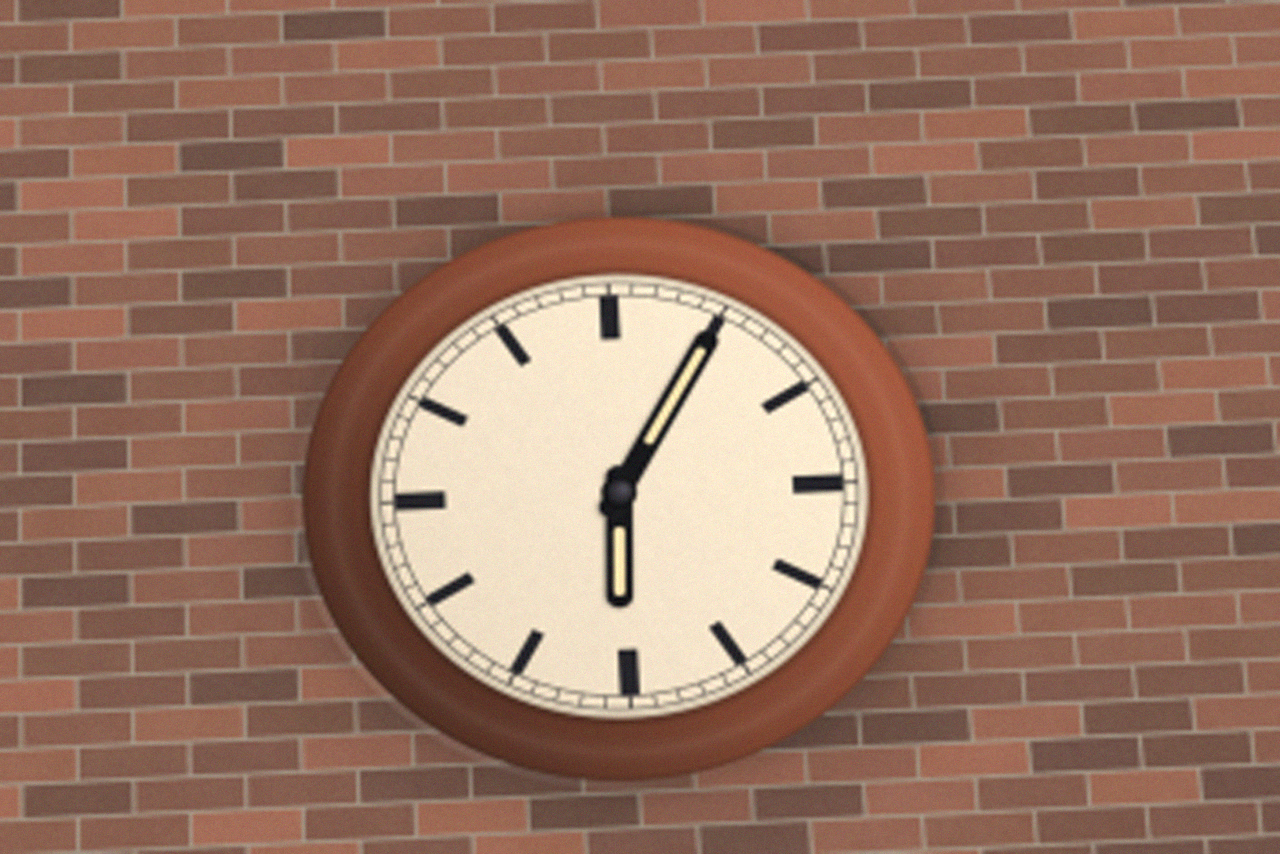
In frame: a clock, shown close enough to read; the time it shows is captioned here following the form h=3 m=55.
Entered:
h=6 m=5
